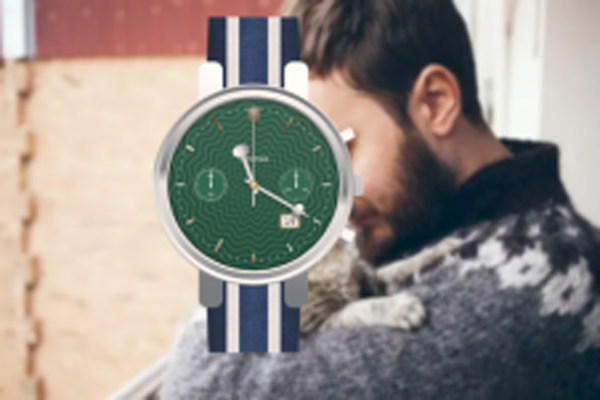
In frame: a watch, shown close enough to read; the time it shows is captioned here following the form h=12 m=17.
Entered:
h=11 m=20
